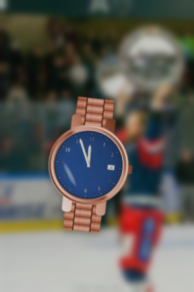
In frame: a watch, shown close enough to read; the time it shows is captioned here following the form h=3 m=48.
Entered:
h=11 m=56
